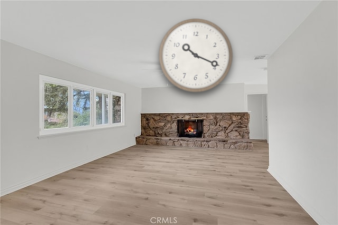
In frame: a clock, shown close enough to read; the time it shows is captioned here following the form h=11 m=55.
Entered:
h=10 m=19
